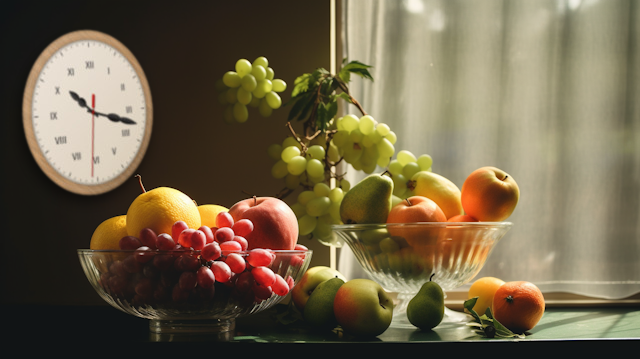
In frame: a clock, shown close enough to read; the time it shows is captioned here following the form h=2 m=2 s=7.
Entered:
h=10 m=17 s=31
